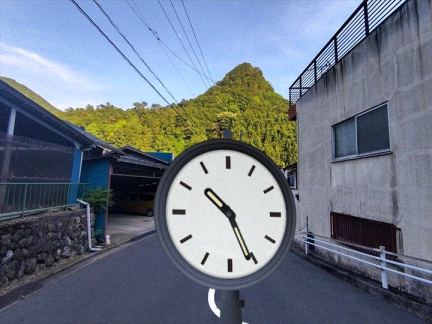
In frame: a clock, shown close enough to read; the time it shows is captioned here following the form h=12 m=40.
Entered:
h=10 m=26
